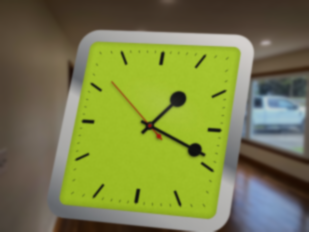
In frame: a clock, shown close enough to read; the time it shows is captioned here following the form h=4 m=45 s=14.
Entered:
h=1 m=18 s=52
